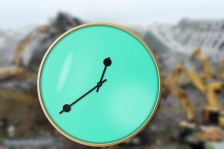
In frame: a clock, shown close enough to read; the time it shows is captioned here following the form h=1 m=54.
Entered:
h=12 m=39
